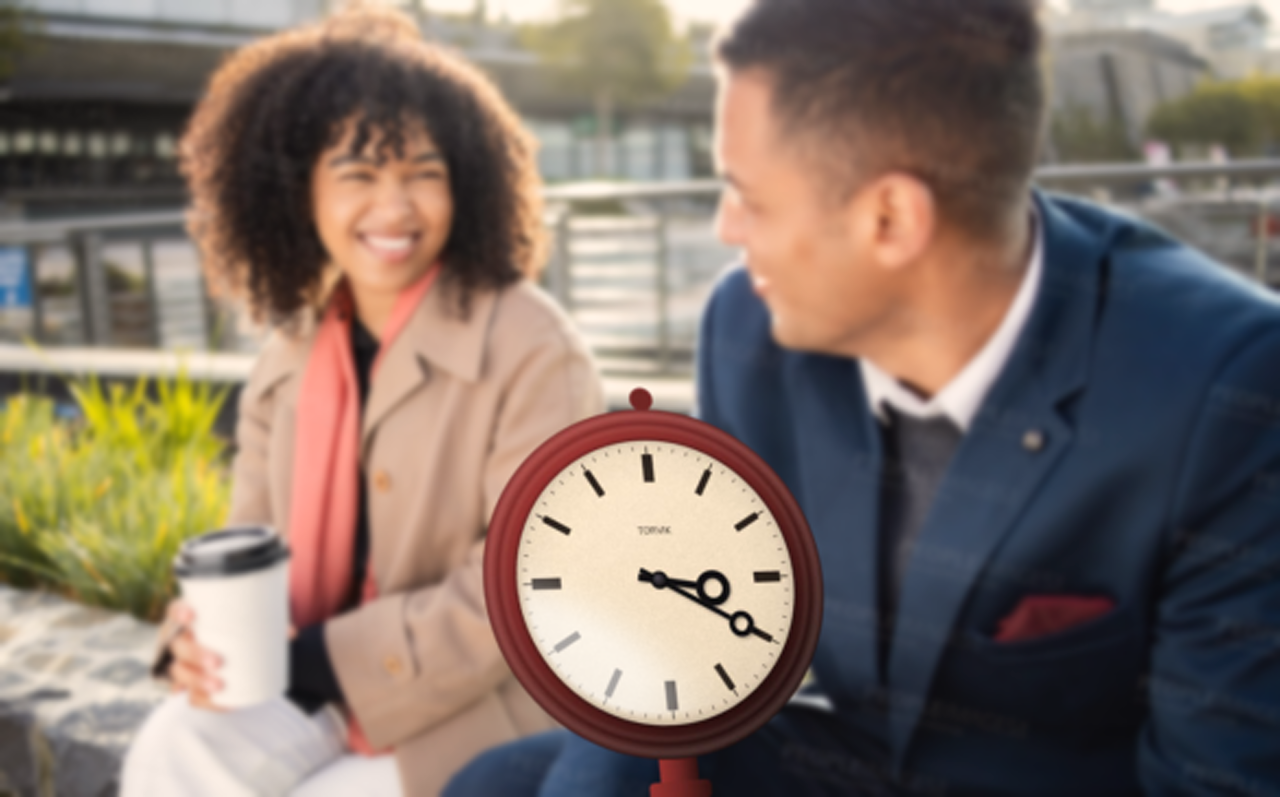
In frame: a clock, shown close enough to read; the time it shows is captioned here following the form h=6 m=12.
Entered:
h=3 m=20
